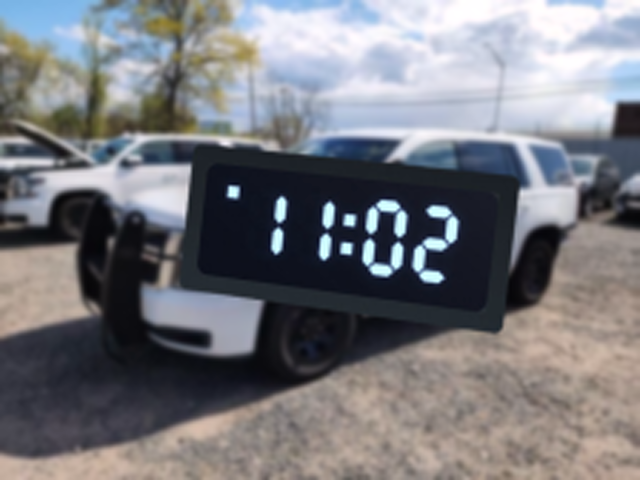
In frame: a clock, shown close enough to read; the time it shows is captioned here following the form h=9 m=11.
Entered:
h=11 m=2
